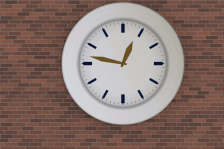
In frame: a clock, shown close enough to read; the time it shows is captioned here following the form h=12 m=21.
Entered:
h=12 m=47
